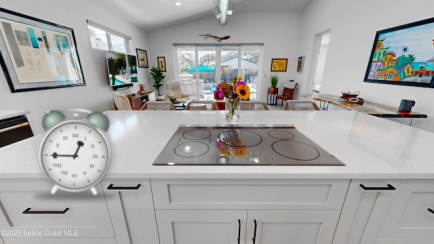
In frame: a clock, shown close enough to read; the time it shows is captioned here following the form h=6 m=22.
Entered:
h=12 m=45
